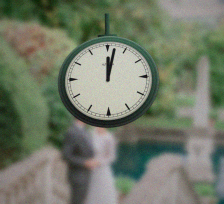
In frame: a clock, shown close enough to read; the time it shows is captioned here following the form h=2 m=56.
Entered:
h=12 m=2
